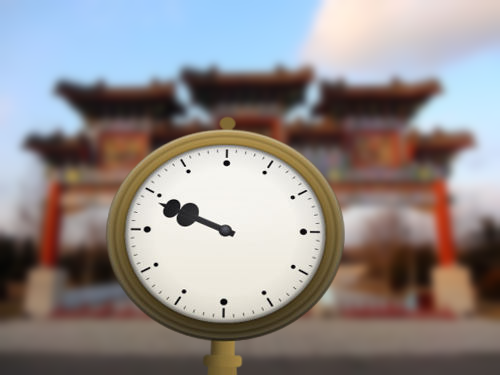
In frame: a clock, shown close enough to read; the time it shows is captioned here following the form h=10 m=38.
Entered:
h=9 m=49
